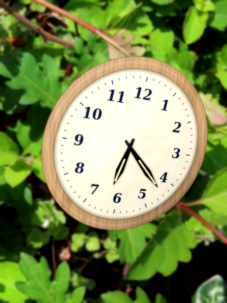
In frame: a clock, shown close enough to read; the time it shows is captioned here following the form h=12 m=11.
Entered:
h=6 m=22
